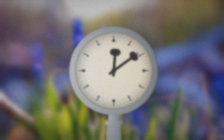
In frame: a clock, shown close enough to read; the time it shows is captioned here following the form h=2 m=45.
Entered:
h=12 m=9
